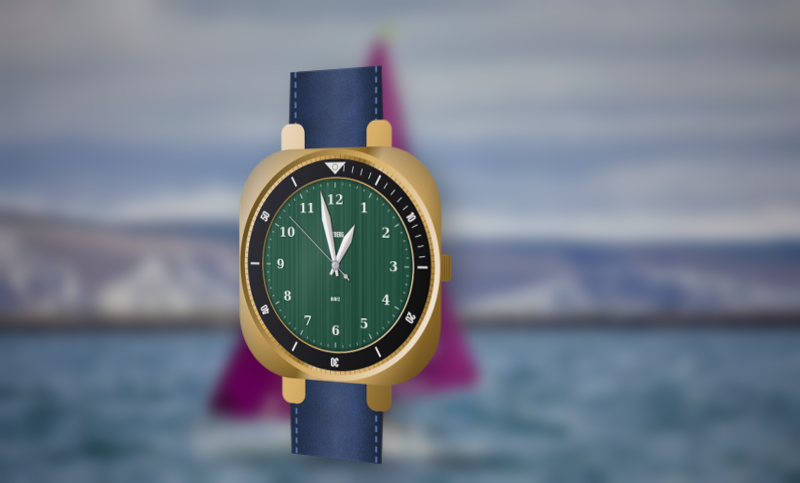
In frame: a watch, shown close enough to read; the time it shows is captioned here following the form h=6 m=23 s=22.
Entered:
h=12 m=57 s=52
